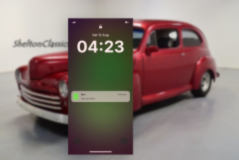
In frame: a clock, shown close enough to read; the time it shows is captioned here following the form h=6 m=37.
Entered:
h=4 m=23
